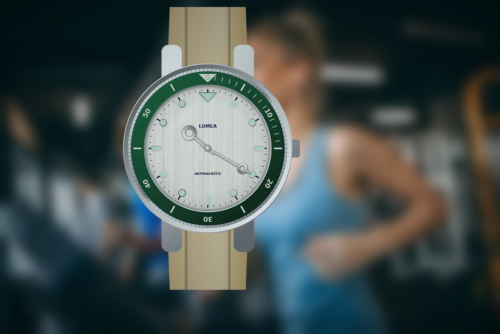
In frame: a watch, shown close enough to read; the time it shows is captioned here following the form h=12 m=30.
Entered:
h=10 m=20
